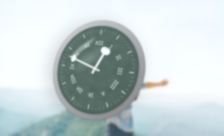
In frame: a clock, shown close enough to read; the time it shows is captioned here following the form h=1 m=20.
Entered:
h=12 m=48
